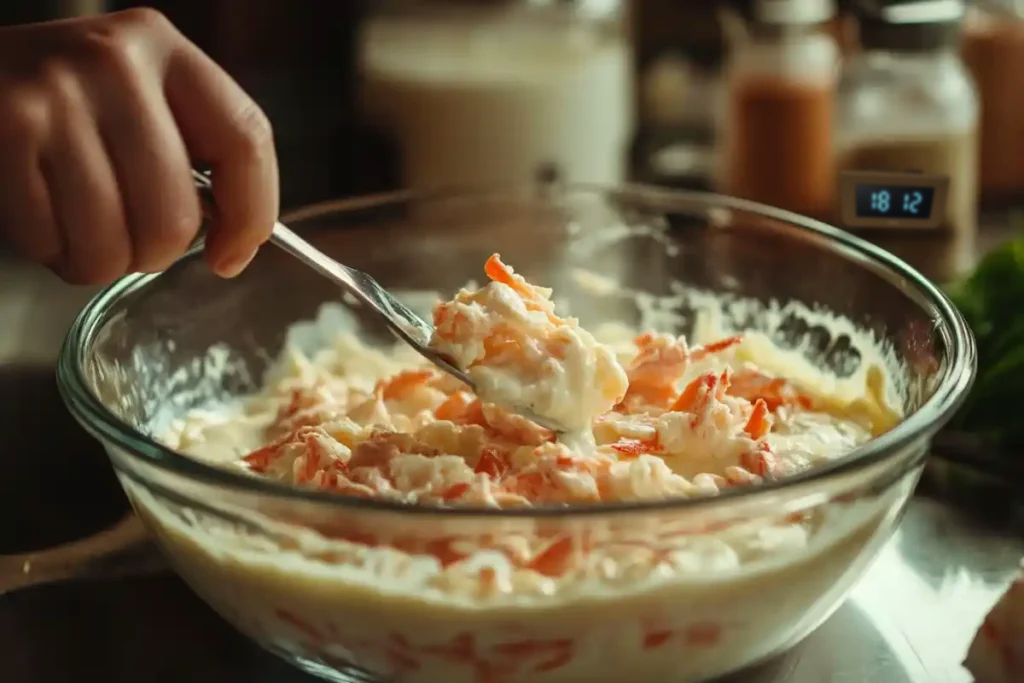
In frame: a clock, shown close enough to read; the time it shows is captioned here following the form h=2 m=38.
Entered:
h=18 m=12
